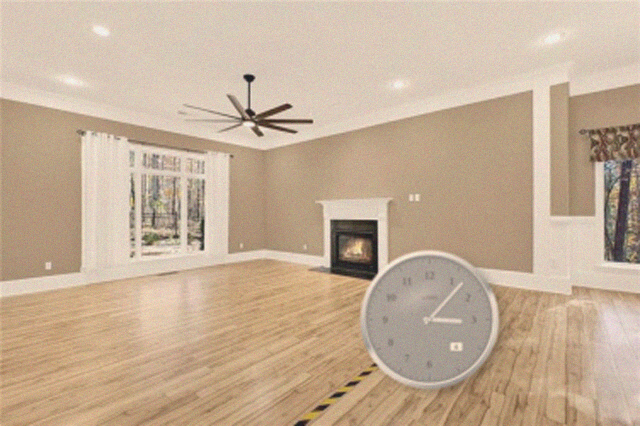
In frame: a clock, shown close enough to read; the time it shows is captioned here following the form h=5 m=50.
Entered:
h=3 m=7
